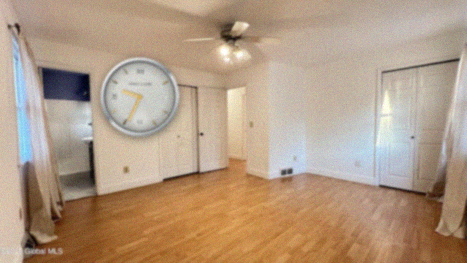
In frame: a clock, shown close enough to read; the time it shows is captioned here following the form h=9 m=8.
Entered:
h=9 m=34
